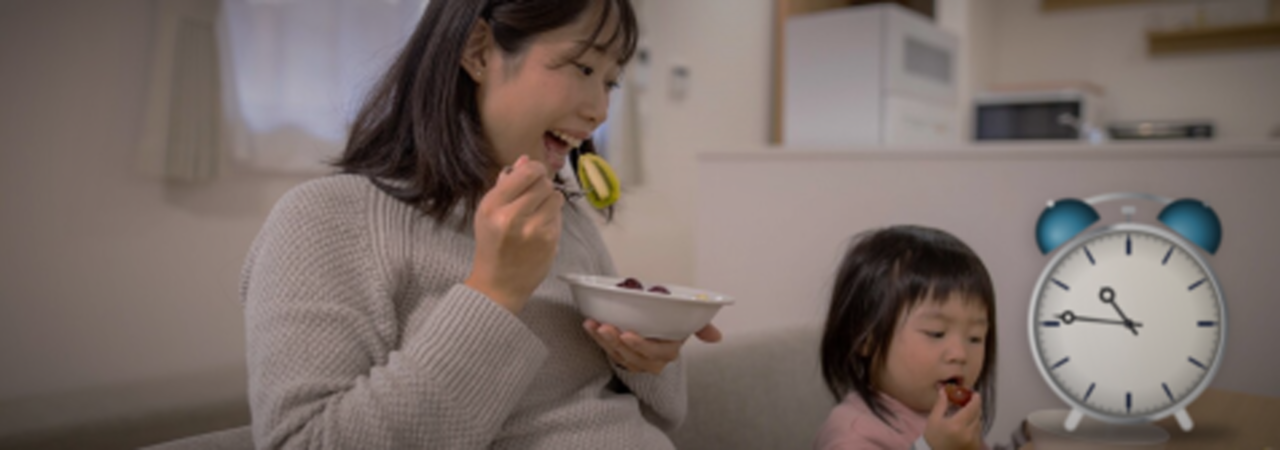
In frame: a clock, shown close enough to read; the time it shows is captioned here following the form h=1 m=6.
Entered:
h=10 m=46
